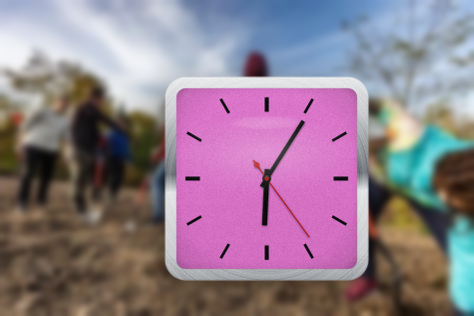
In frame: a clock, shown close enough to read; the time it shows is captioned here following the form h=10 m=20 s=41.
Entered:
h=6 m=5 s=24
